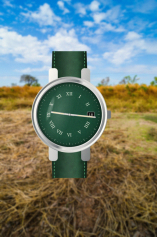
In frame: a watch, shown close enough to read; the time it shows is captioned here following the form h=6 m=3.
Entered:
h=9 m=16
